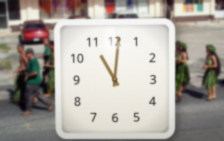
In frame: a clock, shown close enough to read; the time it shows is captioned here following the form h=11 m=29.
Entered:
h=11 m=1
